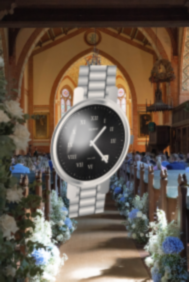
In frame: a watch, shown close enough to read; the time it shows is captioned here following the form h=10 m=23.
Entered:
h=1 m=23
